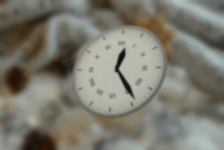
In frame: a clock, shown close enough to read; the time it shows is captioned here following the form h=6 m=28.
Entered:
h=12 m=24
